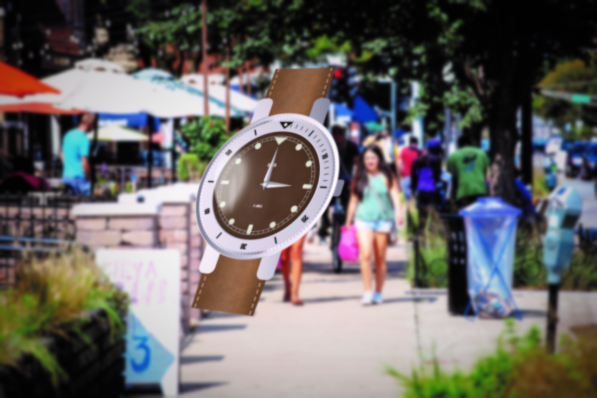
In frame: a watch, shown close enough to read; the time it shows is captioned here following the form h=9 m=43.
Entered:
h=3 m=0
